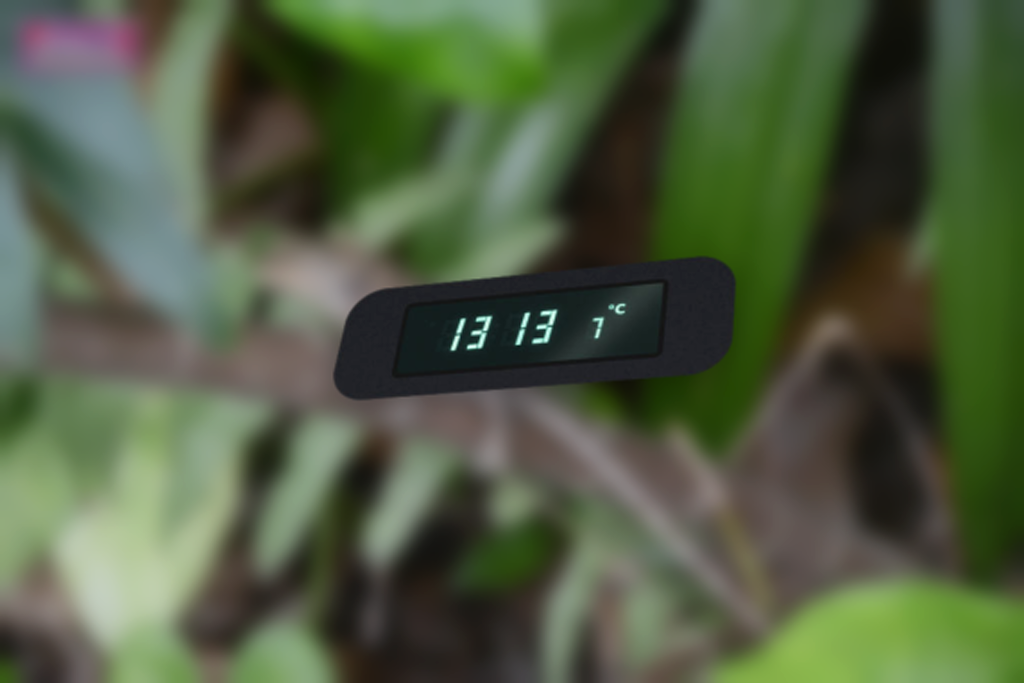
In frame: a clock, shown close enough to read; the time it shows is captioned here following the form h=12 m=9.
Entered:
h=13 m=13
